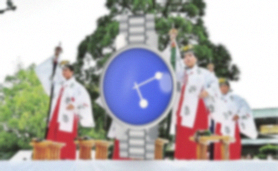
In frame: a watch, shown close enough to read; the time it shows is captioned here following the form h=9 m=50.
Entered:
h=5 m=11
